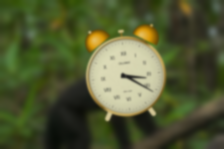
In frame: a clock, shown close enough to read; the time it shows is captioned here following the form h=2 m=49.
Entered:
h=3 m=21
